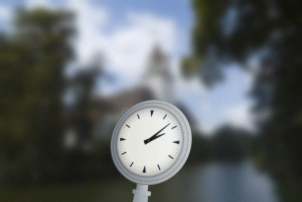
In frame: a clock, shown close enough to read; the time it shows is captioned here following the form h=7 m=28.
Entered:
h=2 m=8
